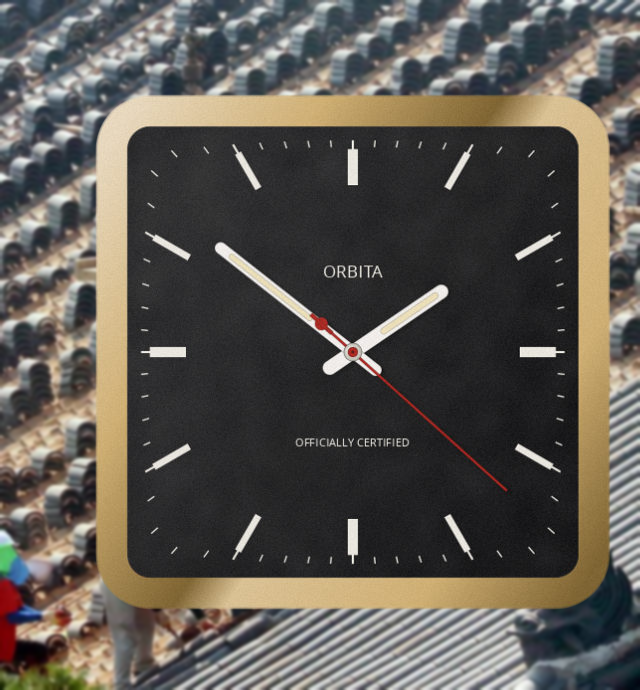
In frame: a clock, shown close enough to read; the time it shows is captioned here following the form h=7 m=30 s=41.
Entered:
h=1 m=51 s=22
